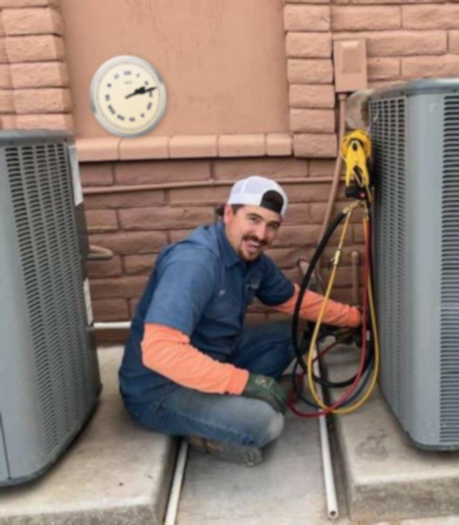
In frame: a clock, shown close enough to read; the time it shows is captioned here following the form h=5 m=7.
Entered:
h=2 m=13
